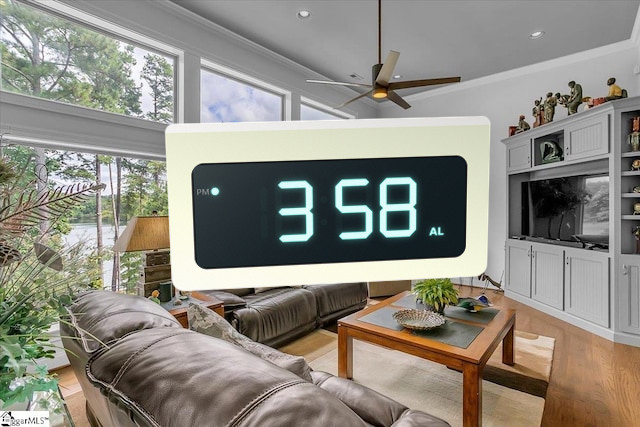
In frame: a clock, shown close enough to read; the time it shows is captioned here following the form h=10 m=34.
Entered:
h=3 m=58
